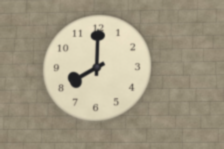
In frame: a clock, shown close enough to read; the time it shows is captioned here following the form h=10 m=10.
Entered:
h=8 m=0
